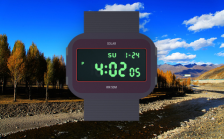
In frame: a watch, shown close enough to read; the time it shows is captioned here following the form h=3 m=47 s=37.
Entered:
h=4 m=2 s=5
